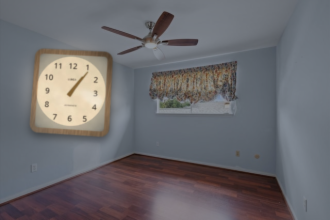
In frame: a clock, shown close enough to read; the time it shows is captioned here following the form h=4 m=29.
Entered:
h=1 m=6
